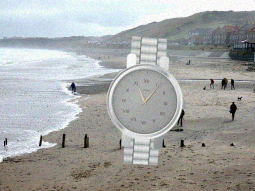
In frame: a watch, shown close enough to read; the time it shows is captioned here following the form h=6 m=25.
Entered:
h=11 m=6
